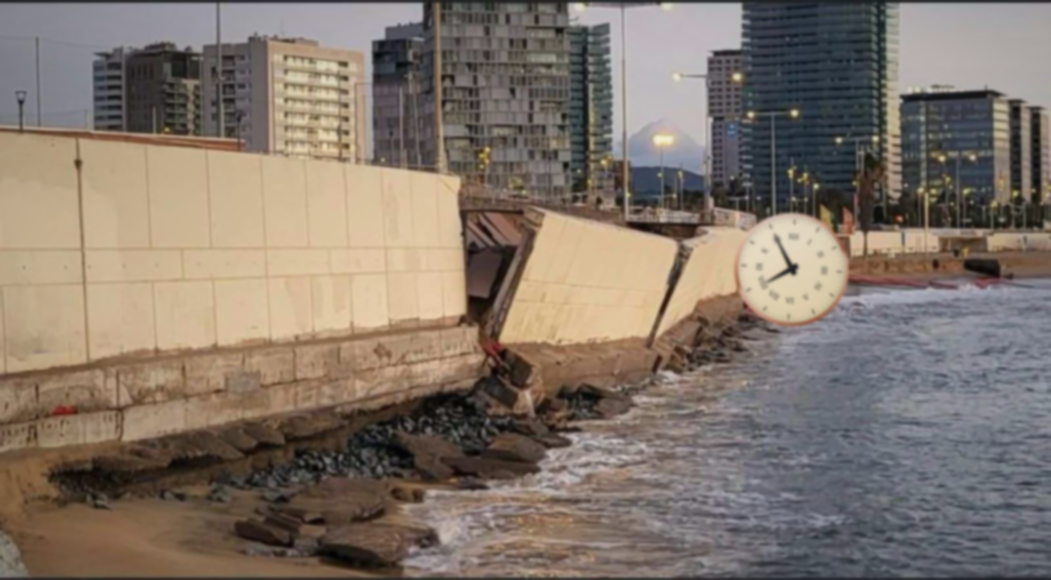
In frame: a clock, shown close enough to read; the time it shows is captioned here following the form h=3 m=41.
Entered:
h=7 m=55
